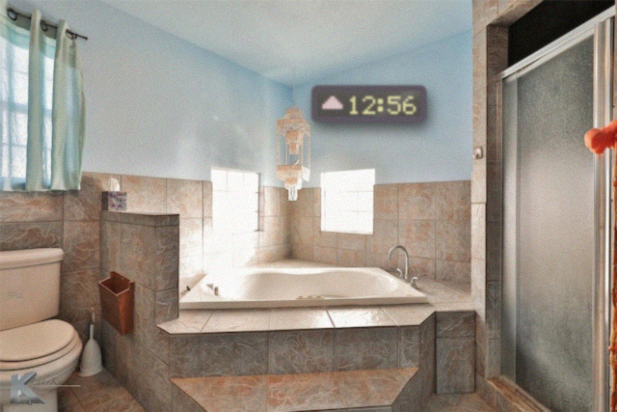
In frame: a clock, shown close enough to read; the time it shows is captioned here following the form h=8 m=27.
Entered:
h=12 m=56
